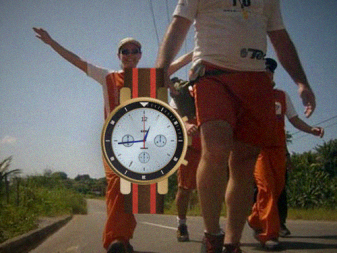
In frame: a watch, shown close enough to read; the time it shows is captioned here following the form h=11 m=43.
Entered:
h=12 m=44
